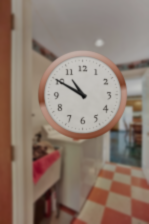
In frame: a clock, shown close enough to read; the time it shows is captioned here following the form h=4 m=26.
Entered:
h=10 m=50
